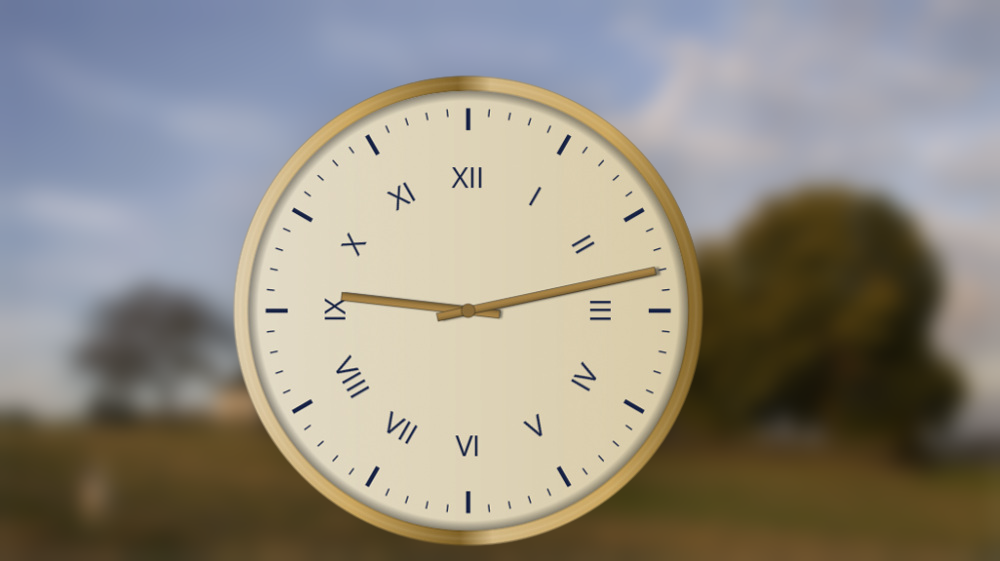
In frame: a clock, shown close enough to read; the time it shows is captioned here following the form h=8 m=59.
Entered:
h=9 m=13
